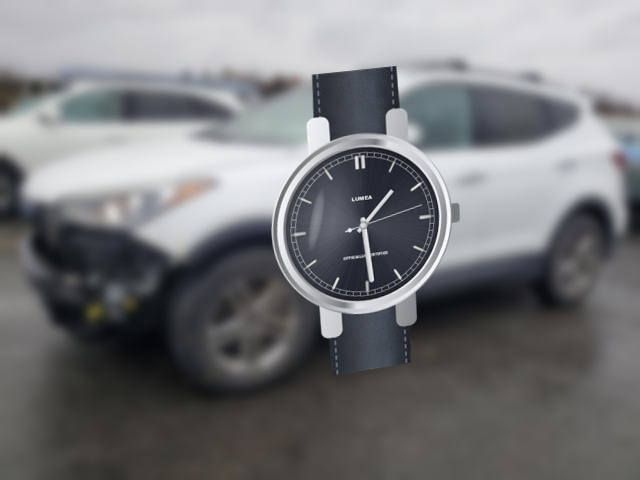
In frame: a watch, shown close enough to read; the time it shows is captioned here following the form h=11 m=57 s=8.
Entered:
h=1 m=29 s=13
